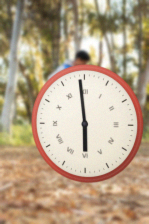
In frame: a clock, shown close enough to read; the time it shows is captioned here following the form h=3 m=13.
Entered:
h=5 m=59
